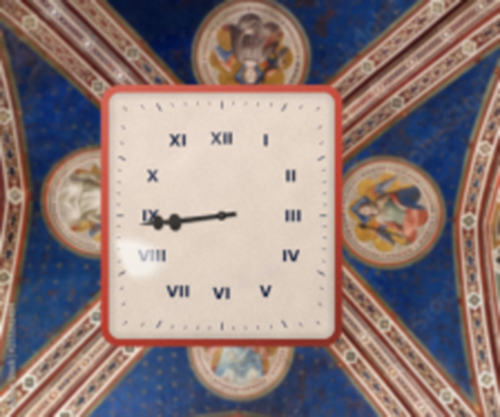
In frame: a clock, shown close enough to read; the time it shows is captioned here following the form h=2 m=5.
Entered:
h=8 m=44
